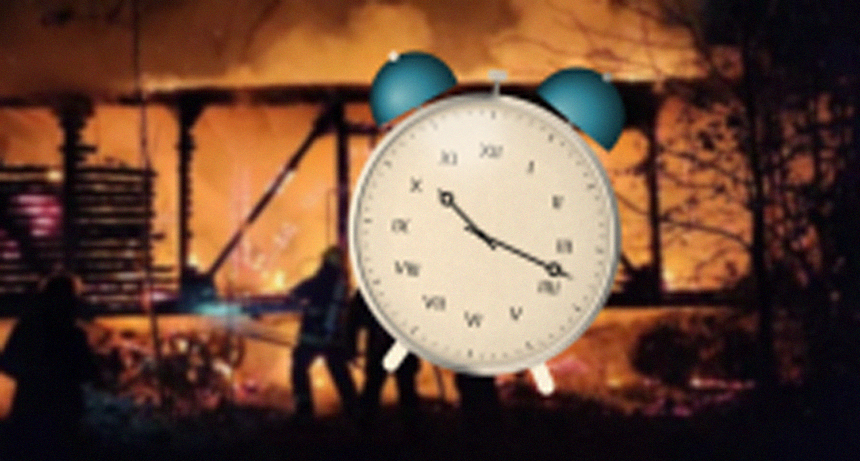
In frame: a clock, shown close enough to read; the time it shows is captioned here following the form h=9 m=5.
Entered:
h=10 m=18
